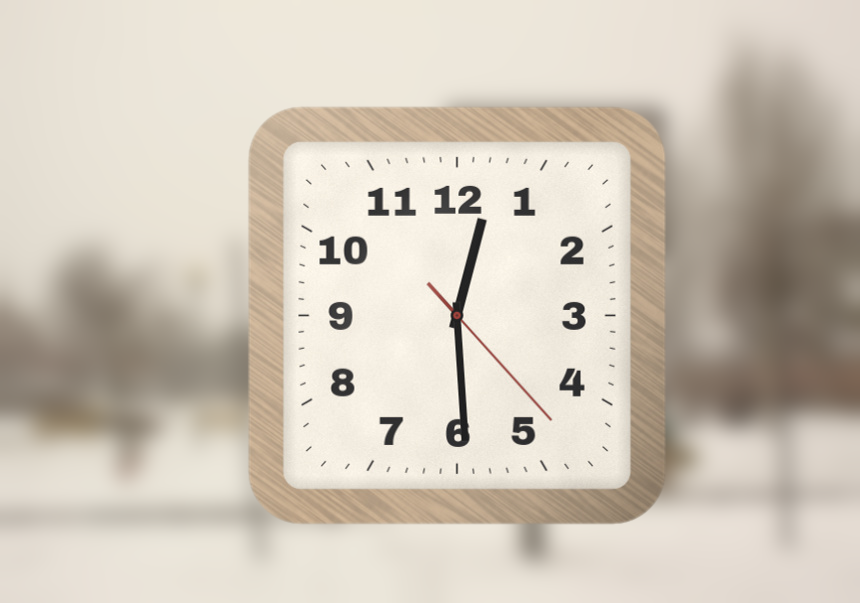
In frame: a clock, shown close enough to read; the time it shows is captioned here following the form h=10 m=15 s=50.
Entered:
h=12 m=29 s=23
